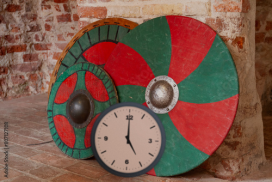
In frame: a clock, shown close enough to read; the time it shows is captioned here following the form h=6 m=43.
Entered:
h=5 m=0
